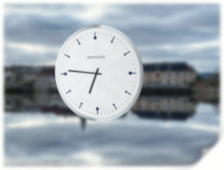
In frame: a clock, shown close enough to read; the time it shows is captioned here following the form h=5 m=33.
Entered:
h=6 m=46
